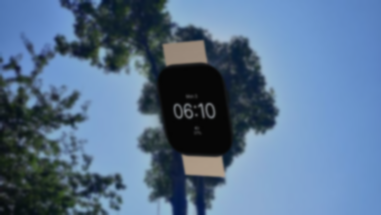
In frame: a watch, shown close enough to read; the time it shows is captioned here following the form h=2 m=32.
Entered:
h=6 m=10
